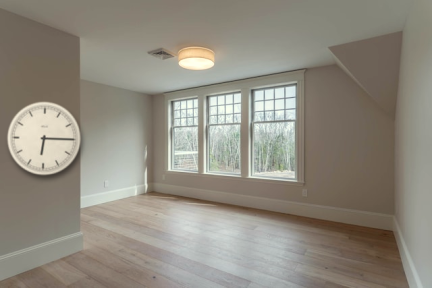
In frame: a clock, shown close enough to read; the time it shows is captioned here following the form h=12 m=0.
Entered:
h=6 m=15
